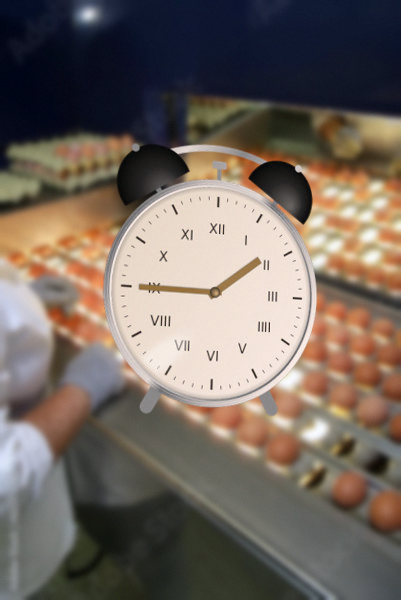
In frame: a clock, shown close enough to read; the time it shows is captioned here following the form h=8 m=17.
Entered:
h=1 m=45
